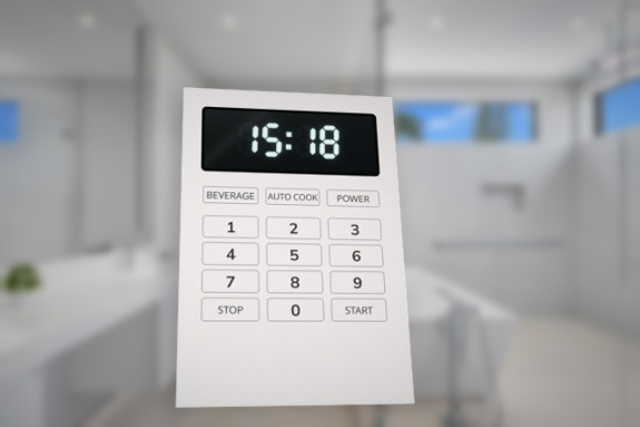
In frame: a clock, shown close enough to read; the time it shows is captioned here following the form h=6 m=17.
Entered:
h=15 m=18
